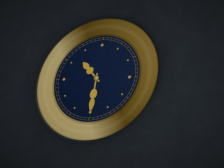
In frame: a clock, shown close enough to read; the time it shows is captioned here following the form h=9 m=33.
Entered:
h=10 m=30
